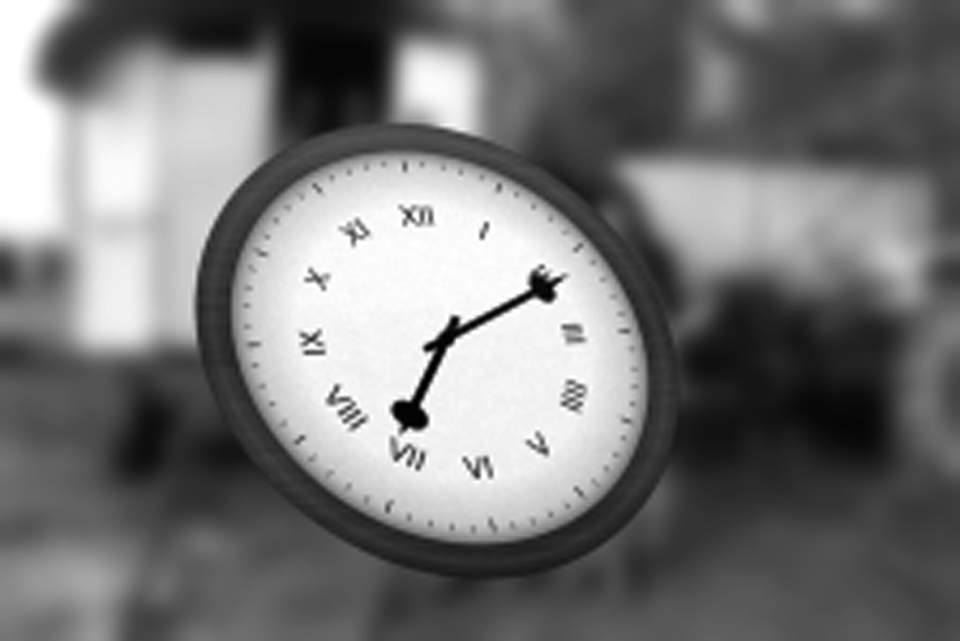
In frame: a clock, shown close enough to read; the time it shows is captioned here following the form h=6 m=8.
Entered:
h=7 m=11
